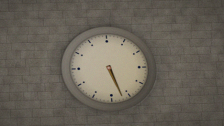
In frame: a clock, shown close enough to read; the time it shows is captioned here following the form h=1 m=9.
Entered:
h=5 m=27
